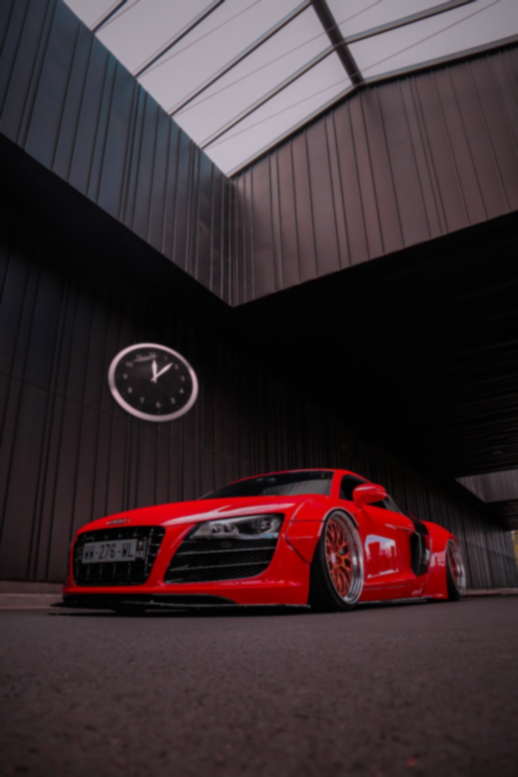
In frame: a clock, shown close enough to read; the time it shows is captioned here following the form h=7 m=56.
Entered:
h=12 m=8
